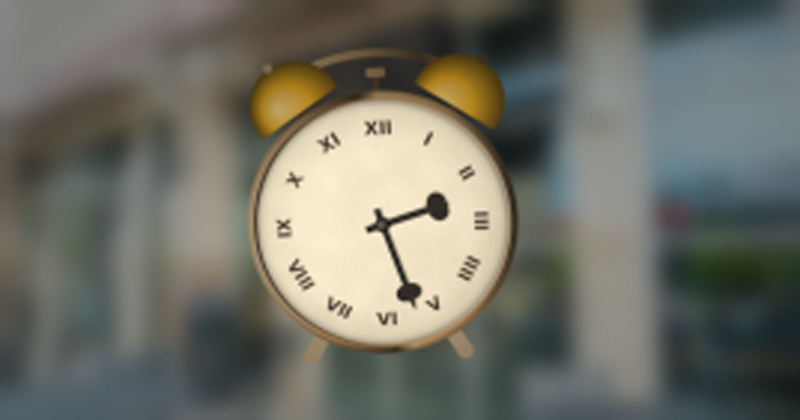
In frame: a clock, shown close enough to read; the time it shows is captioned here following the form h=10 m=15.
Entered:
h=2 m=27
